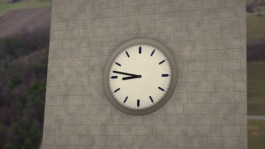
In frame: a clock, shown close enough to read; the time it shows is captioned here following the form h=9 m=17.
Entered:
h=8 m=47
